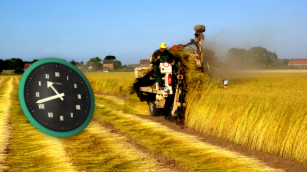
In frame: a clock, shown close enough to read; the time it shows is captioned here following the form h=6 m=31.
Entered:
h=10 m=42
